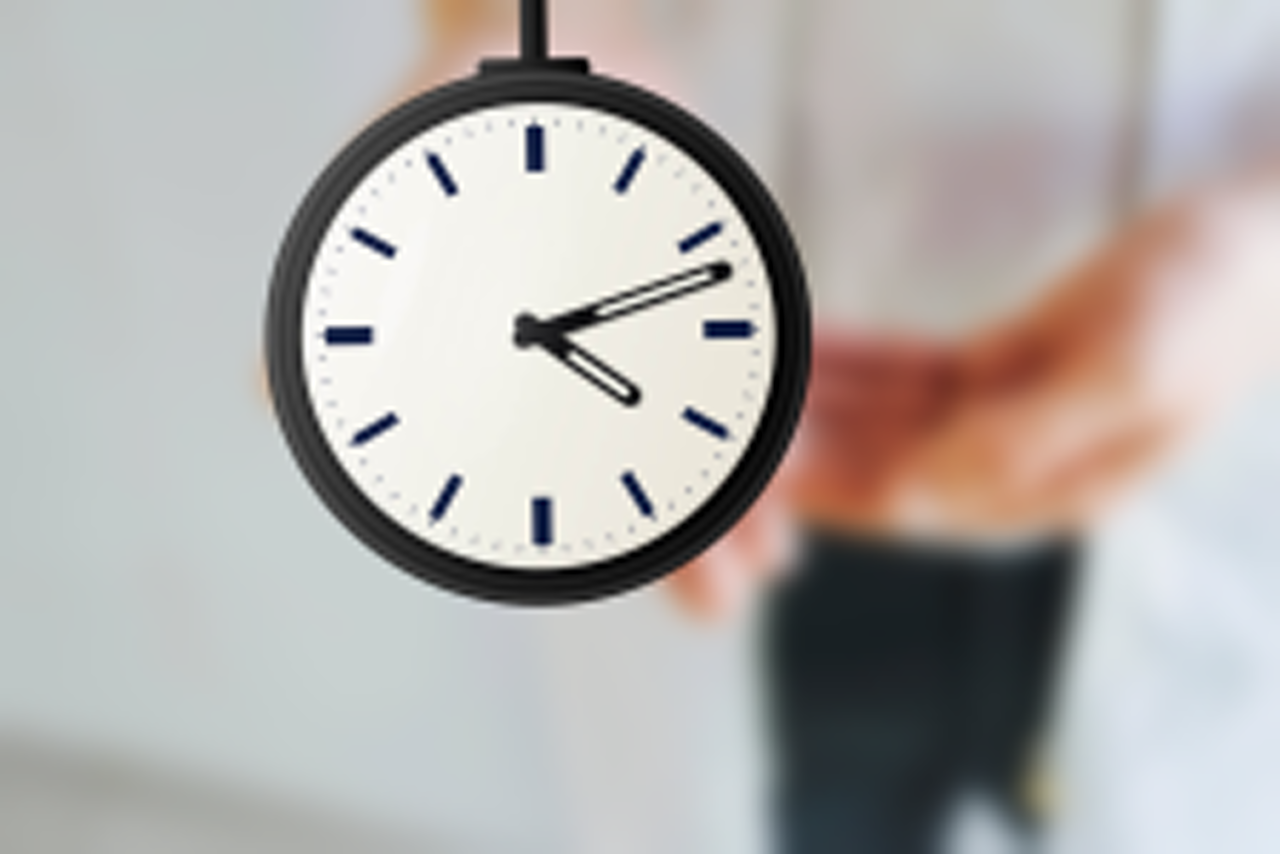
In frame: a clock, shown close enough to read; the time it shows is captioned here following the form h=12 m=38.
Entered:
h=4 m=12
